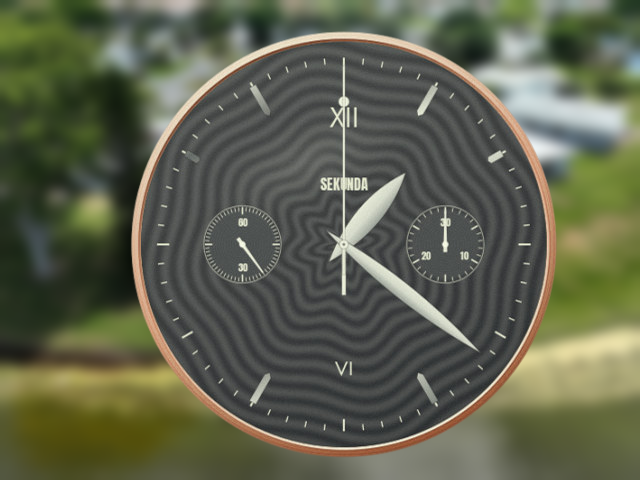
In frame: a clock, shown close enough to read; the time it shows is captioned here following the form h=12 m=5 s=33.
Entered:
h=1 m=21 s=24
